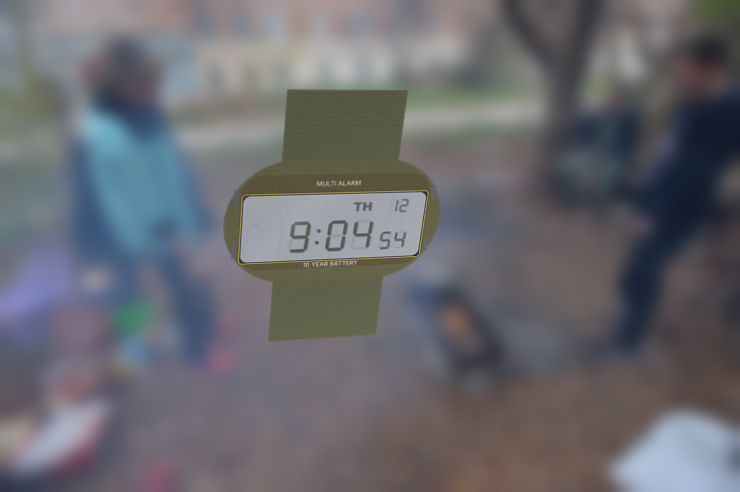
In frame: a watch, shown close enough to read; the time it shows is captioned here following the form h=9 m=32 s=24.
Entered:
h=9 m=4 s=54
